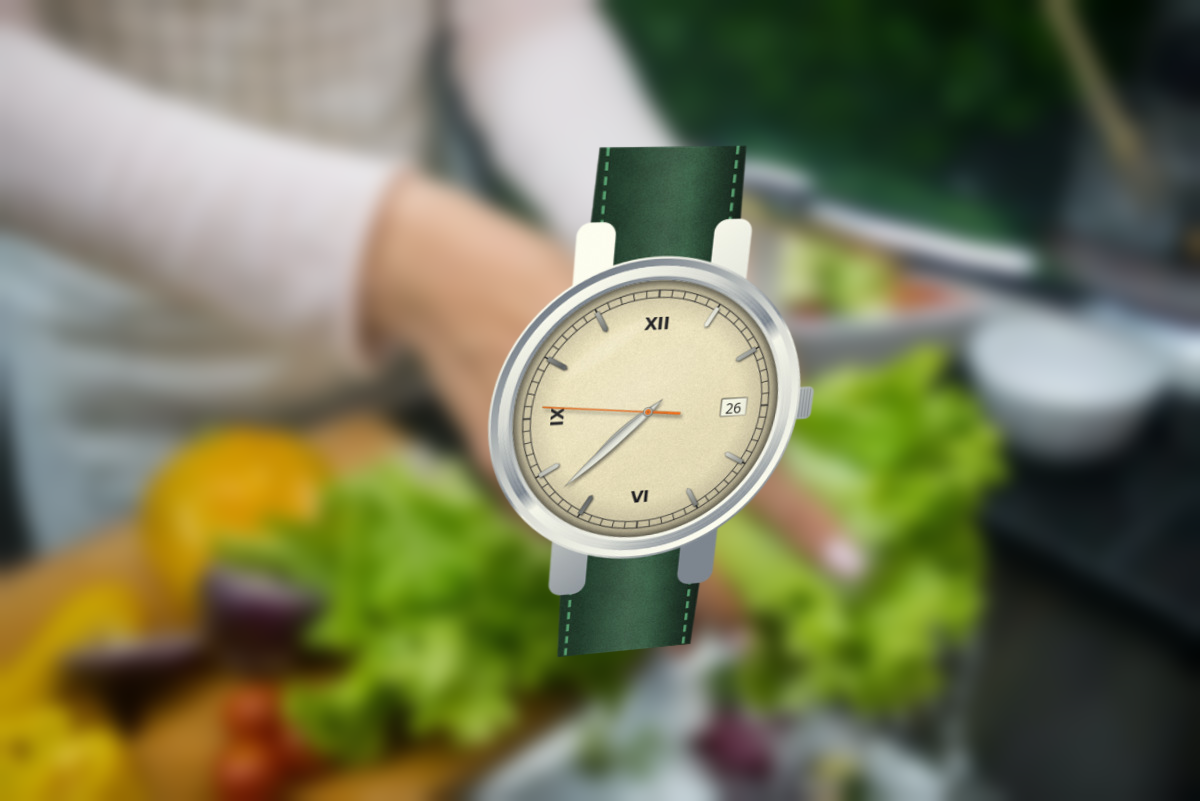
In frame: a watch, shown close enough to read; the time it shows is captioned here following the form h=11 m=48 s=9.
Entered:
h=7 m=37 s=46
